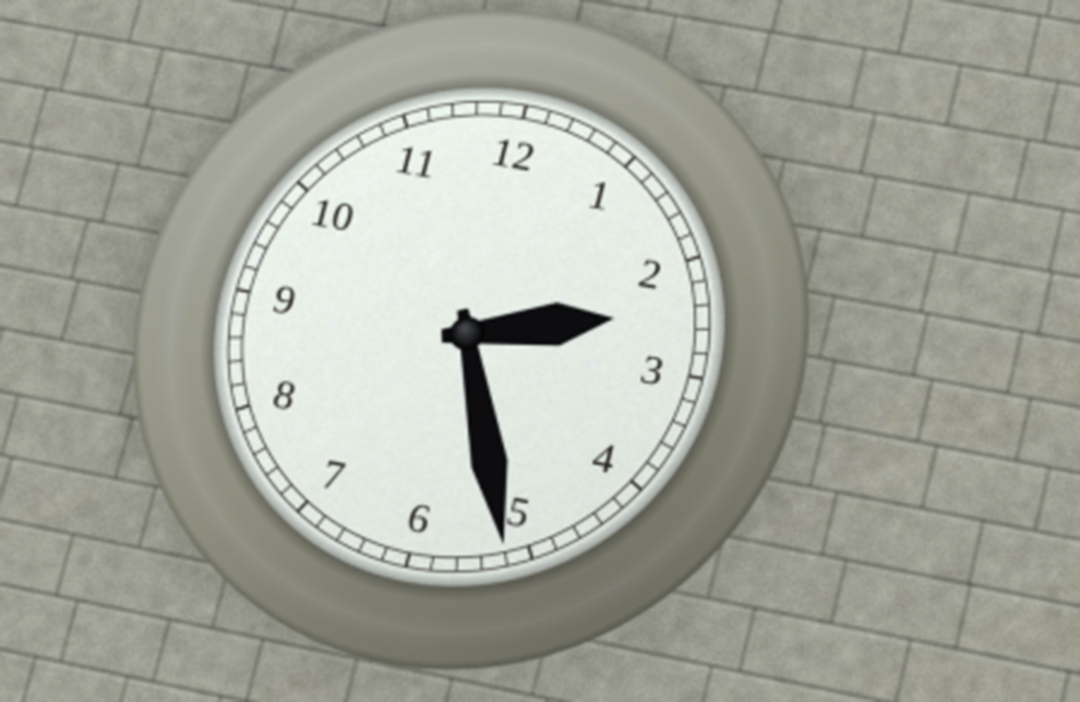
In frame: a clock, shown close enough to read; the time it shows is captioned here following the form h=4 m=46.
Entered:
h=2 m=26
